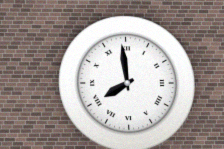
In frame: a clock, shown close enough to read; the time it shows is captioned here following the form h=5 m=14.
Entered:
h=7 m=59
